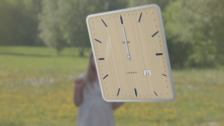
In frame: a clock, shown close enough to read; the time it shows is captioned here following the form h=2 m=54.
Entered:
h=12 m=0
